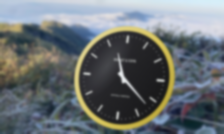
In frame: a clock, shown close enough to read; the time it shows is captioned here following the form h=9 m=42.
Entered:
h=11 m=22
